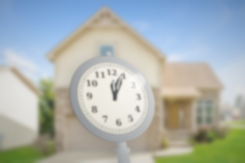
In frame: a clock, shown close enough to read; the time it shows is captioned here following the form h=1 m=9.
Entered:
h=12 m=4
